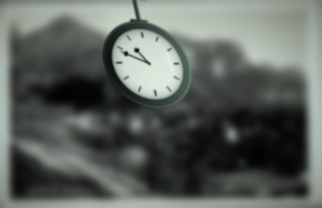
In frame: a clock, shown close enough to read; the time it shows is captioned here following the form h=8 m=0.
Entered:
h=10 m=49
